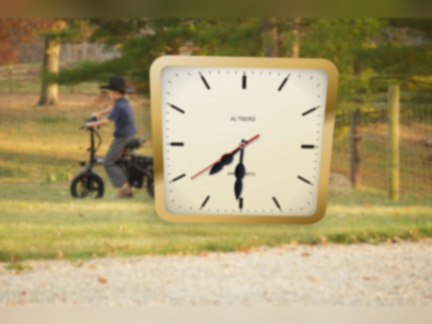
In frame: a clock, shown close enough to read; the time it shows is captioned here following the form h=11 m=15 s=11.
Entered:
h=7 m=30 s=39
